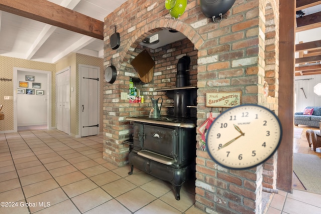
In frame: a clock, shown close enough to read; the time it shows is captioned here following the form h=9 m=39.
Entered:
h=10 m=39
